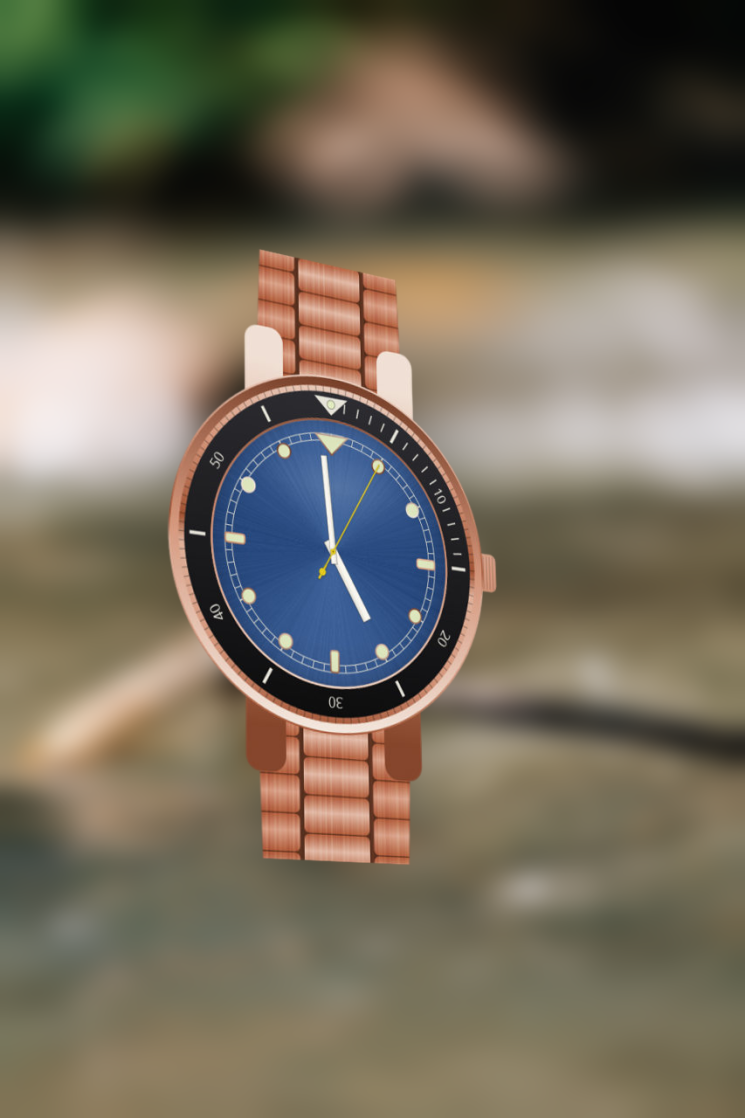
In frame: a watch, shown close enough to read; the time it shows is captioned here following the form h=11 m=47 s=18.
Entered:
h=4 m=59 s=5
